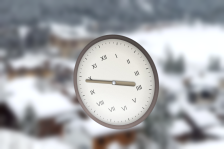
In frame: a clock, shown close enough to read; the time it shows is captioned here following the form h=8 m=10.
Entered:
h=3 m=49
